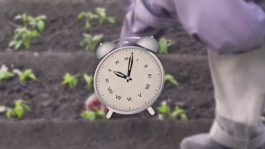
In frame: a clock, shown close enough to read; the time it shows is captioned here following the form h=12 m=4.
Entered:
h=10 m=2
